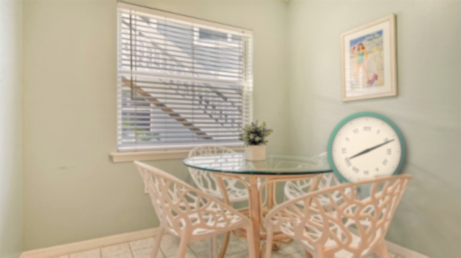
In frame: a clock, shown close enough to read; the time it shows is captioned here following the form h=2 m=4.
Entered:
h=8 m=11
